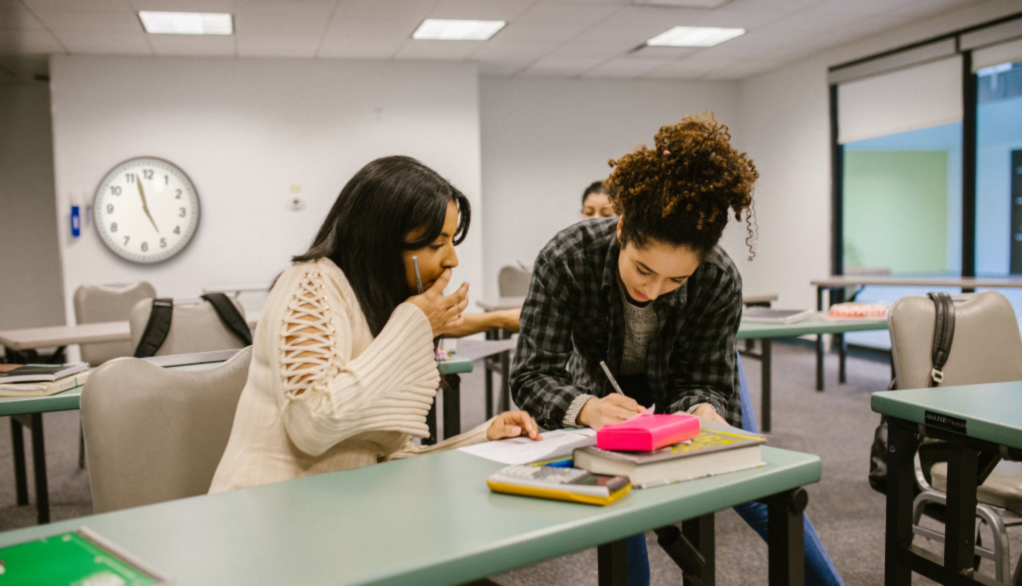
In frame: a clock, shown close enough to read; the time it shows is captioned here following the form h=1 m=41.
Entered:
h=4 m=57
